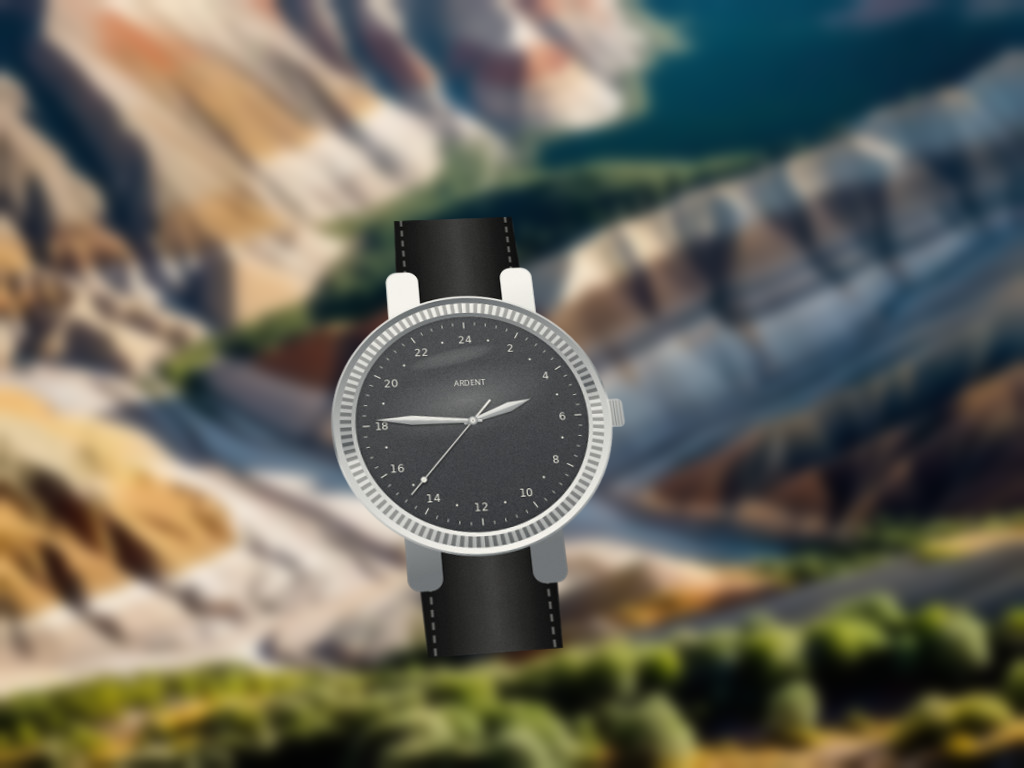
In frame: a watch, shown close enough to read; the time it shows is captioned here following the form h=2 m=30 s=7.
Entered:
h=4 m=45 s=37
